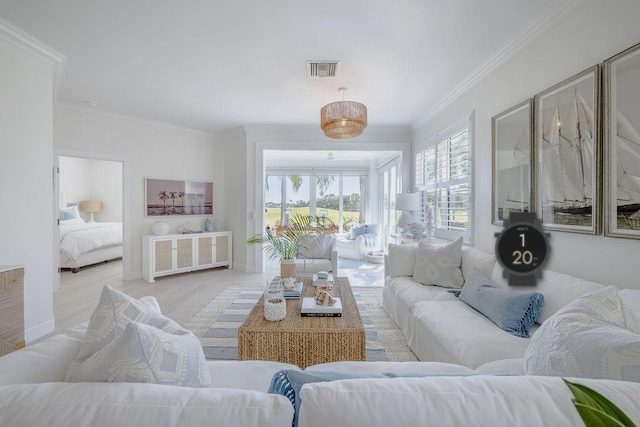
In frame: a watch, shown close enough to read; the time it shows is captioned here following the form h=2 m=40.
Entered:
h=1 m=20
